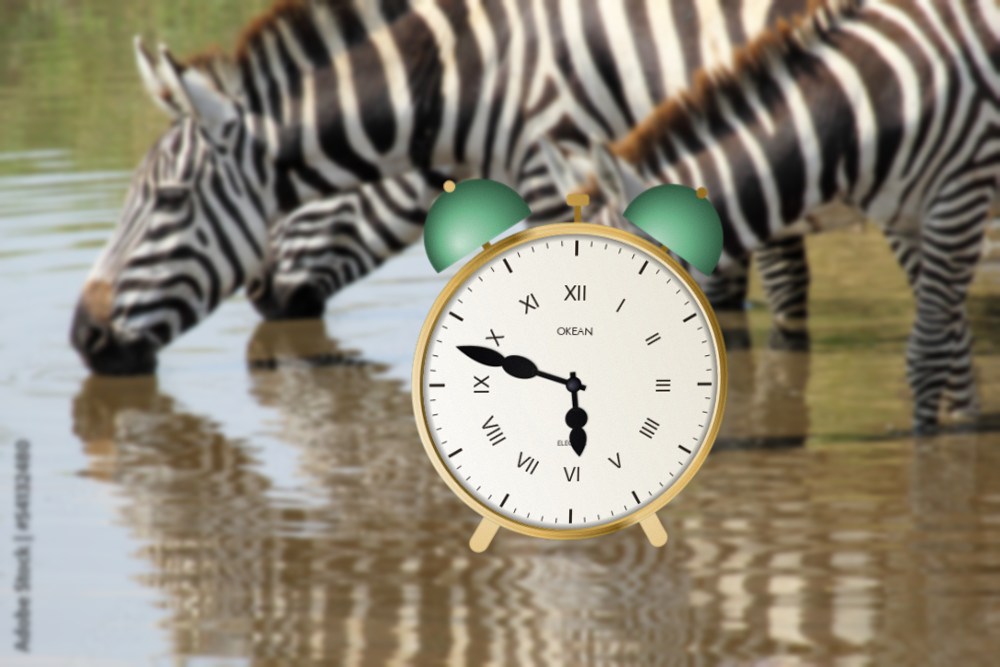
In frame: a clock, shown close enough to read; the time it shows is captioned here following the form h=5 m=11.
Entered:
h=5 m=48
